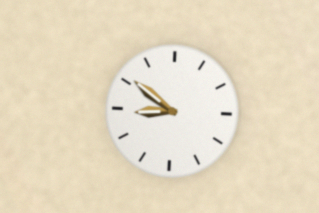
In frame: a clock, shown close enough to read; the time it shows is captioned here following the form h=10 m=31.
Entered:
h=8 m=51
